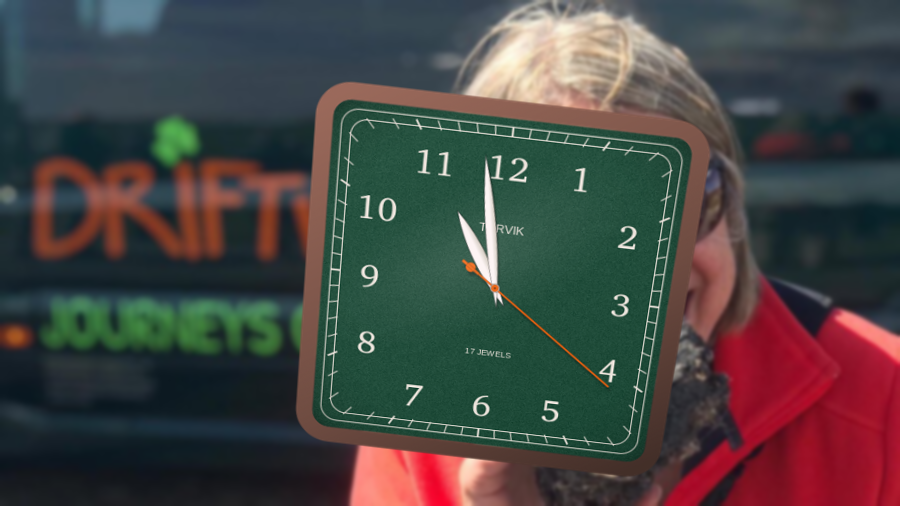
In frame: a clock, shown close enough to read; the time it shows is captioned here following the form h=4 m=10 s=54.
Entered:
h=10 m=58 s=21
